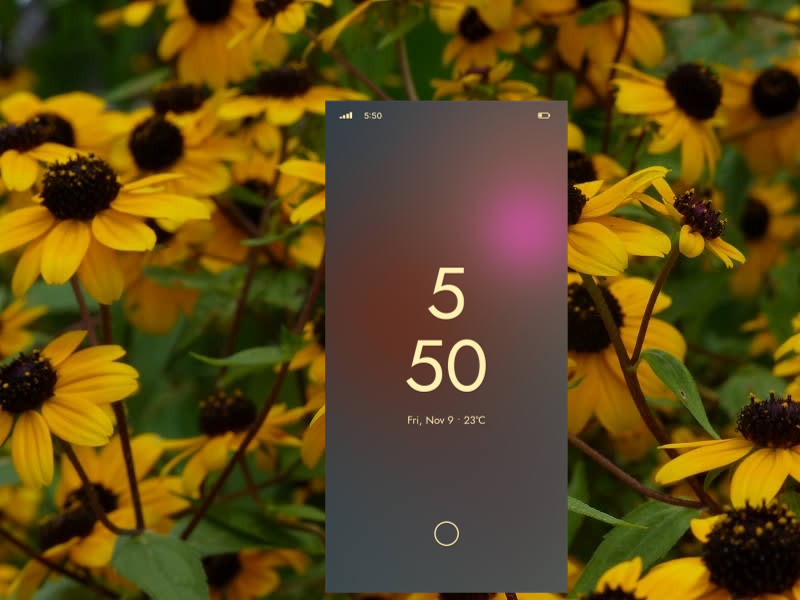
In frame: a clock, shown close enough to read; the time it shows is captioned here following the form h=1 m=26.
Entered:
h=5 m=50
